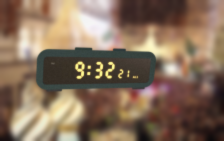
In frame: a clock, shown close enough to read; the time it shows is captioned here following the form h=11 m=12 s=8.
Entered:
h=9 m=32 s=21
